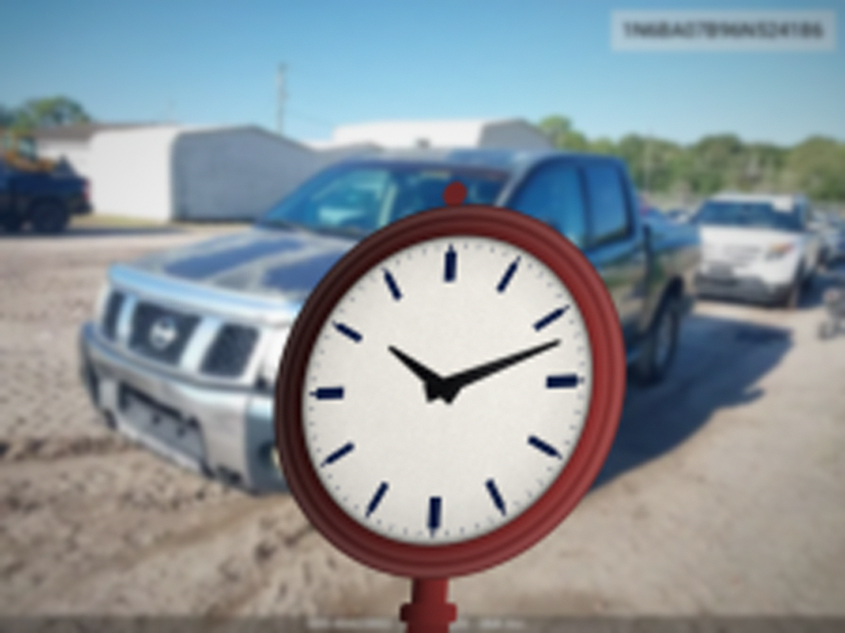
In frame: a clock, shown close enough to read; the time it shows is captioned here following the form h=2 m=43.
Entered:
h=10 m=12
